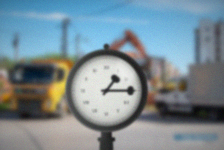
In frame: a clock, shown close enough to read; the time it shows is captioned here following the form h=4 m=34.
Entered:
h=1 m=15
